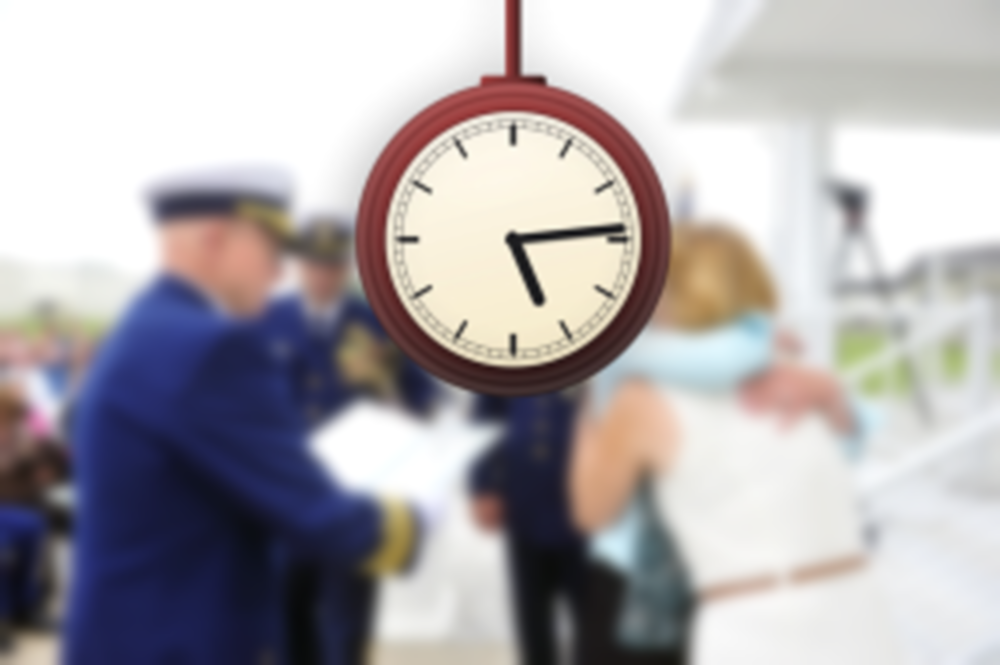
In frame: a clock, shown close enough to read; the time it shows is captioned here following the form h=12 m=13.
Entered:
h=5 m=14
